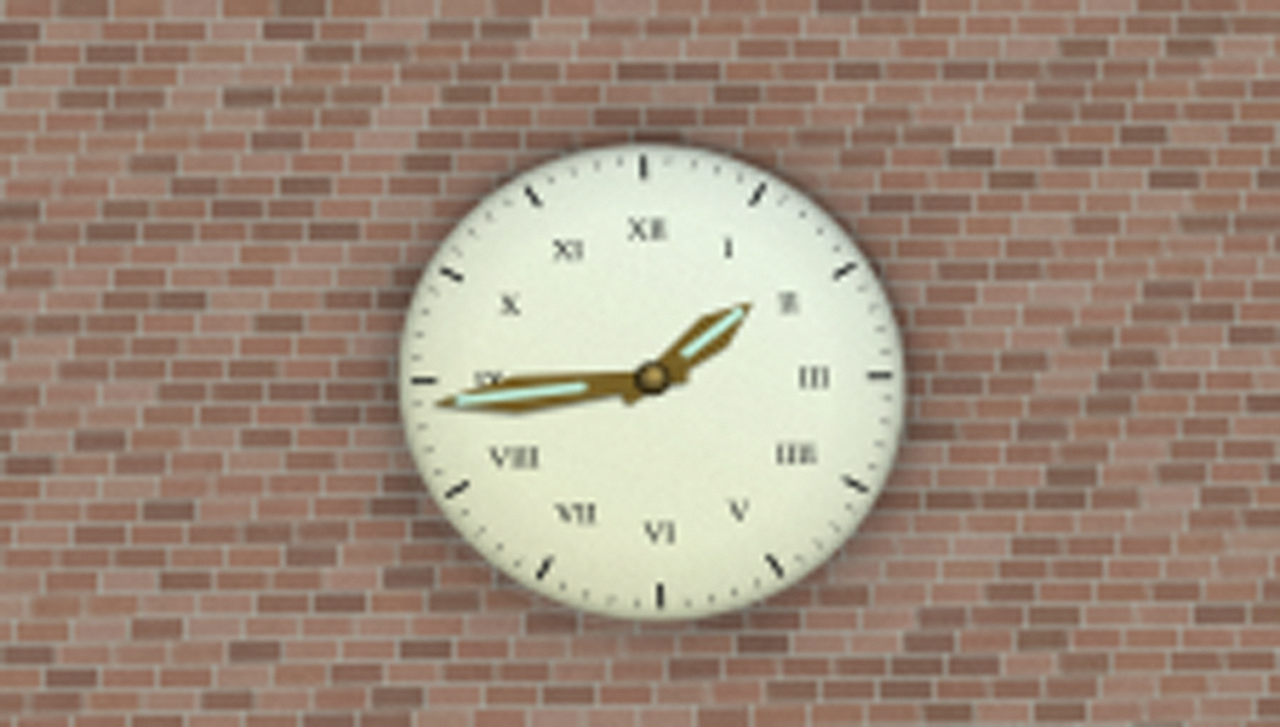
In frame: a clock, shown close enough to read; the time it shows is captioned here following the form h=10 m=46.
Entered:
h=1 m=44
